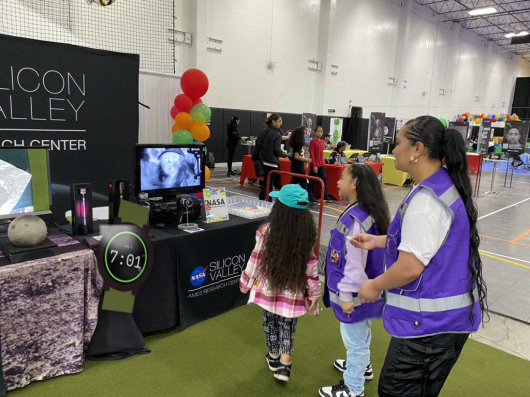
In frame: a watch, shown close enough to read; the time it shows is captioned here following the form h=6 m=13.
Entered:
h=7 m=1
